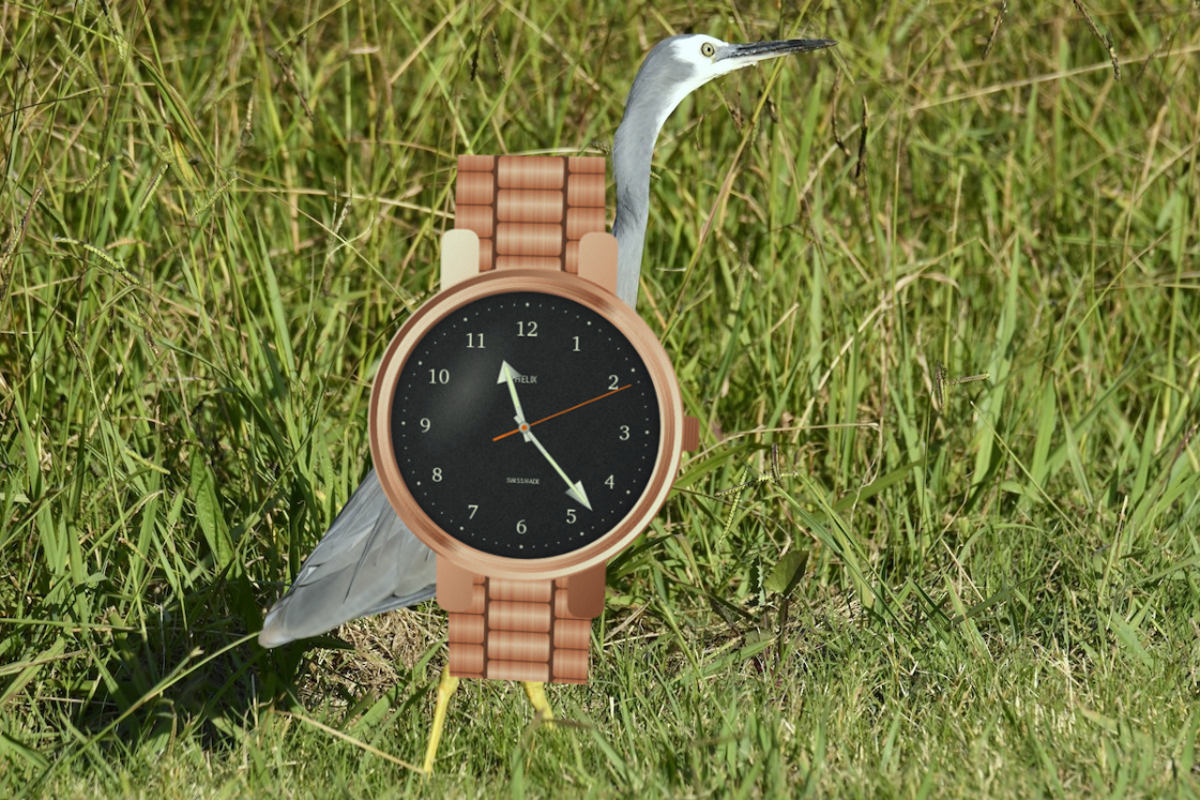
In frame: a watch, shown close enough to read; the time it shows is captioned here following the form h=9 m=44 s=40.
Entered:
h=11 m=23 s=11
